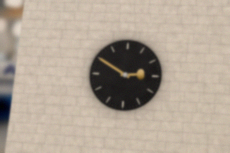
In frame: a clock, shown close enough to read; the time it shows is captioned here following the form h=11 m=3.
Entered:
h=2 m=50
